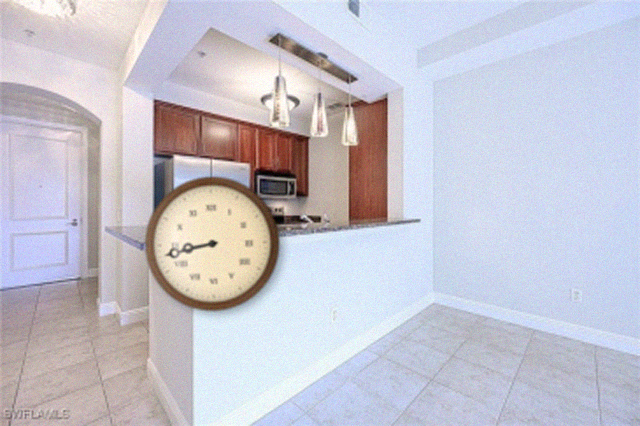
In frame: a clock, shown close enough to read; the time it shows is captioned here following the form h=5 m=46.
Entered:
h=8 m=43
